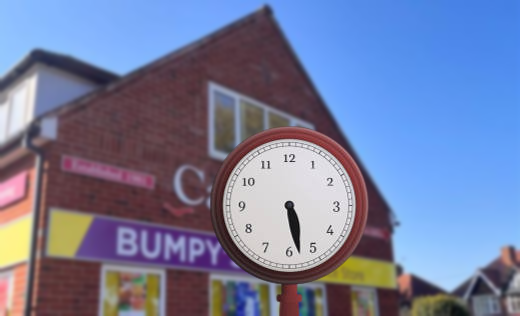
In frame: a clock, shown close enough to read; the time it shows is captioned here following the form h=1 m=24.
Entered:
h=5 m=28
